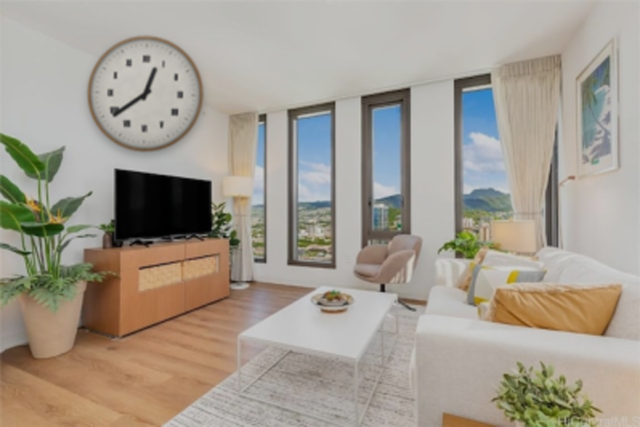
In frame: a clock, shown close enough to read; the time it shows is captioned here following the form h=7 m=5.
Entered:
h=12 m=39
